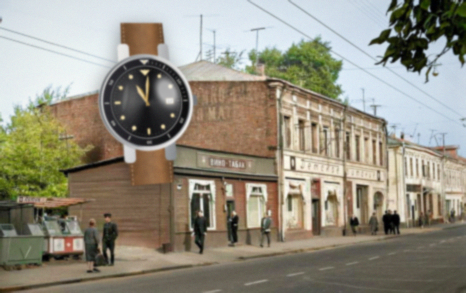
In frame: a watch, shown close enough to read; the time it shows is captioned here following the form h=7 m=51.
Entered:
h=11 m=1
